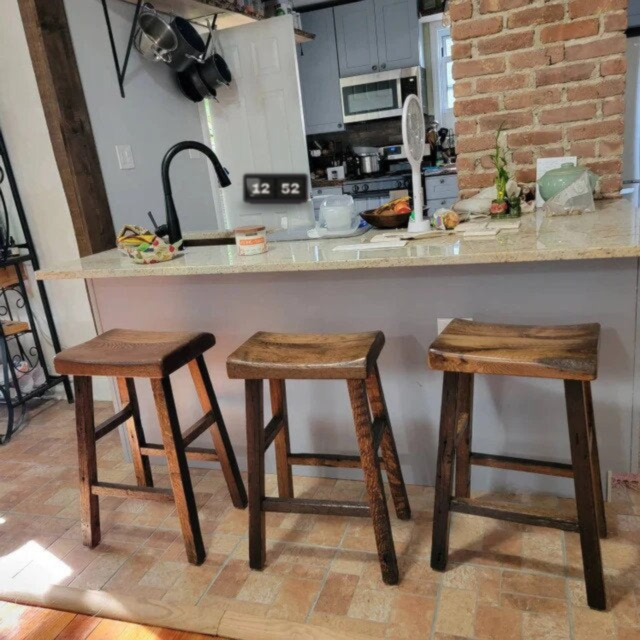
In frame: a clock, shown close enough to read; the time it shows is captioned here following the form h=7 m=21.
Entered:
h=12 m=52
